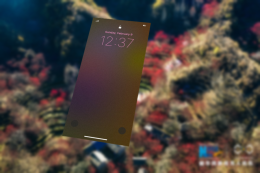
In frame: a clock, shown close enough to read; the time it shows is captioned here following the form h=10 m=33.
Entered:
h=12 m=37
